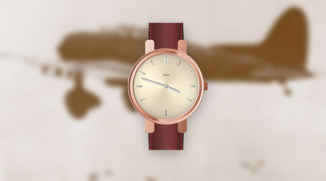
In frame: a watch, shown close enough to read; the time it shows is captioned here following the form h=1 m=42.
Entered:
h=3 m=48
